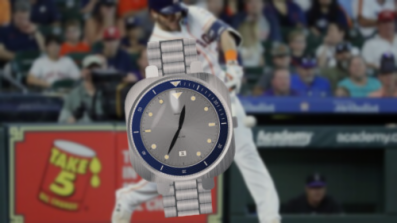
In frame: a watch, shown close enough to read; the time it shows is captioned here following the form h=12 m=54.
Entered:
h=12 m=35
